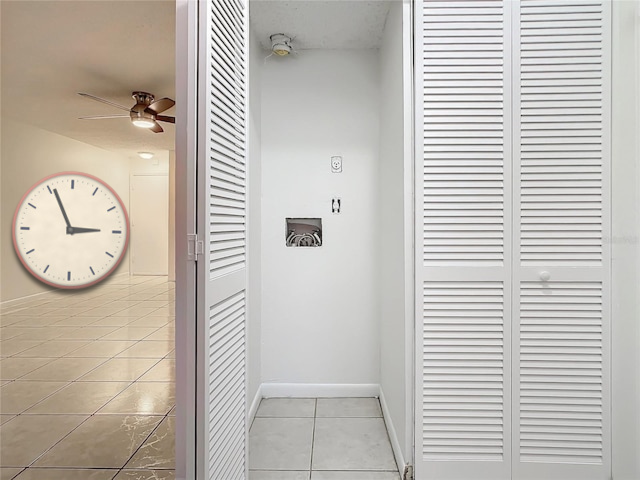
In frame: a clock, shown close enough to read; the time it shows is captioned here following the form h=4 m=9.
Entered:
h=2 m=56
